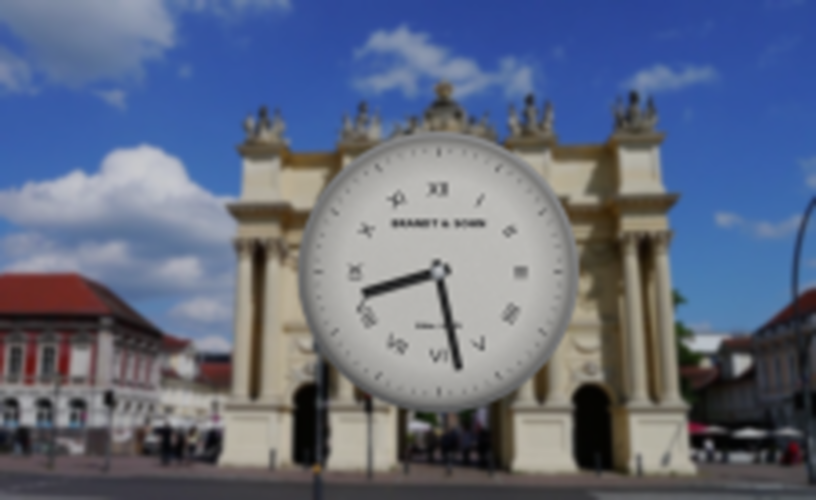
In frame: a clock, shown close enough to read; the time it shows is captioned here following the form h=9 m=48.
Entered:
h=8 m=28
